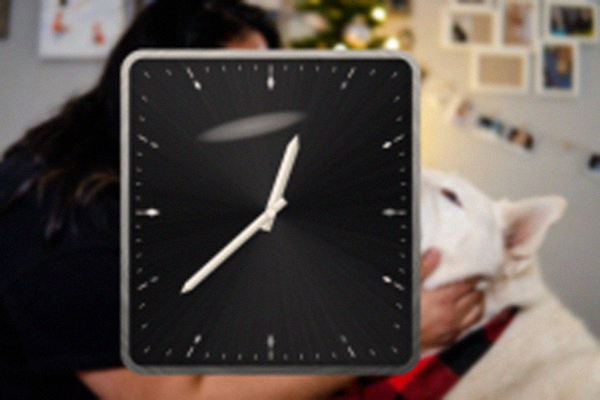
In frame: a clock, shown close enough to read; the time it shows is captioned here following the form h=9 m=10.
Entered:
h=12 m=38
